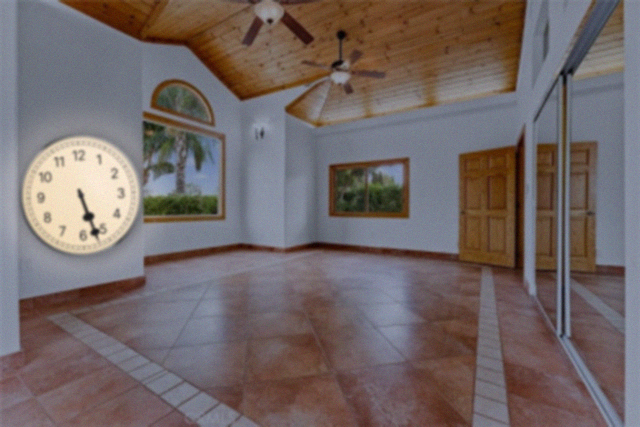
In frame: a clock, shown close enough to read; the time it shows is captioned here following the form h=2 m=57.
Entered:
h=5 m=27
